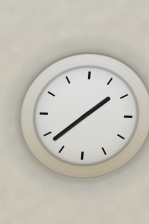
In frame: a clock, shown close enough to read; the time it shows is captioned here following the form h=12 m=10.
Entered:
h=1 m=38
